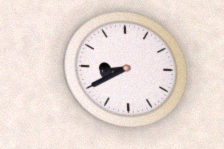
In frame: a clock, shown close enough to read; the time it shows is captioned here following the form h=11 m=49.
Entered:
h=8 m=40
